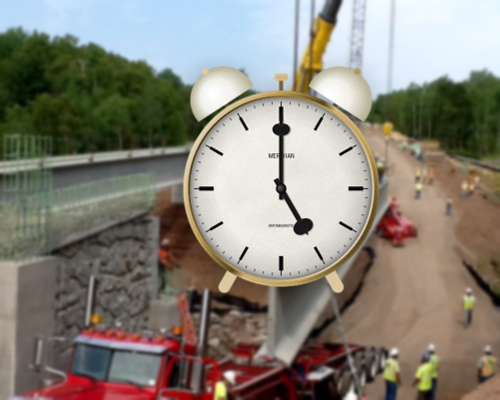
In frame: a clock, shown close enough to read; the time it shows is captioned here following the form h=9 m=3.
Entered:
h=5 m=0
